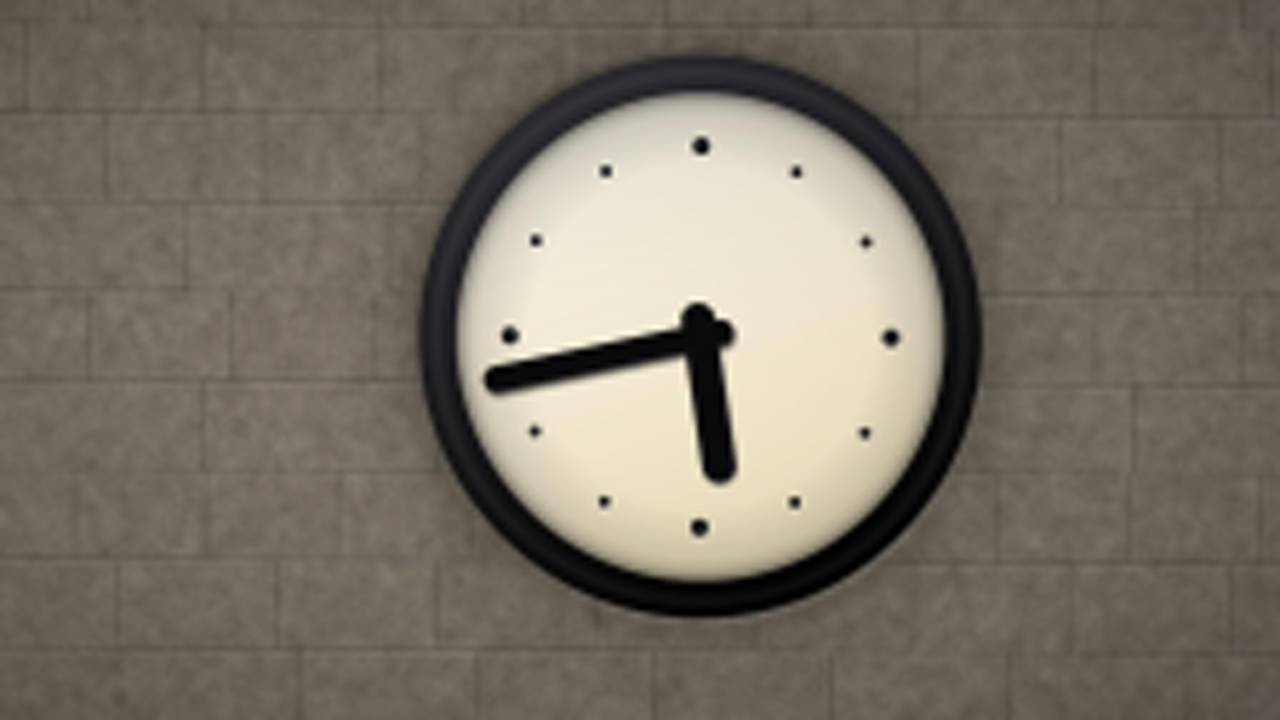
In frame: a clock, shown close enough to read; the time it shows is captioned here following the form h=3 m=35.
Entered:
h=5 m=43
